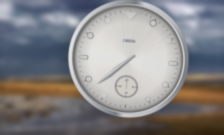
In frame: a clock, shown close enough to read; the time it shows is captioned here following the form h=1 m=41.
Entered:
h=7 m=38
